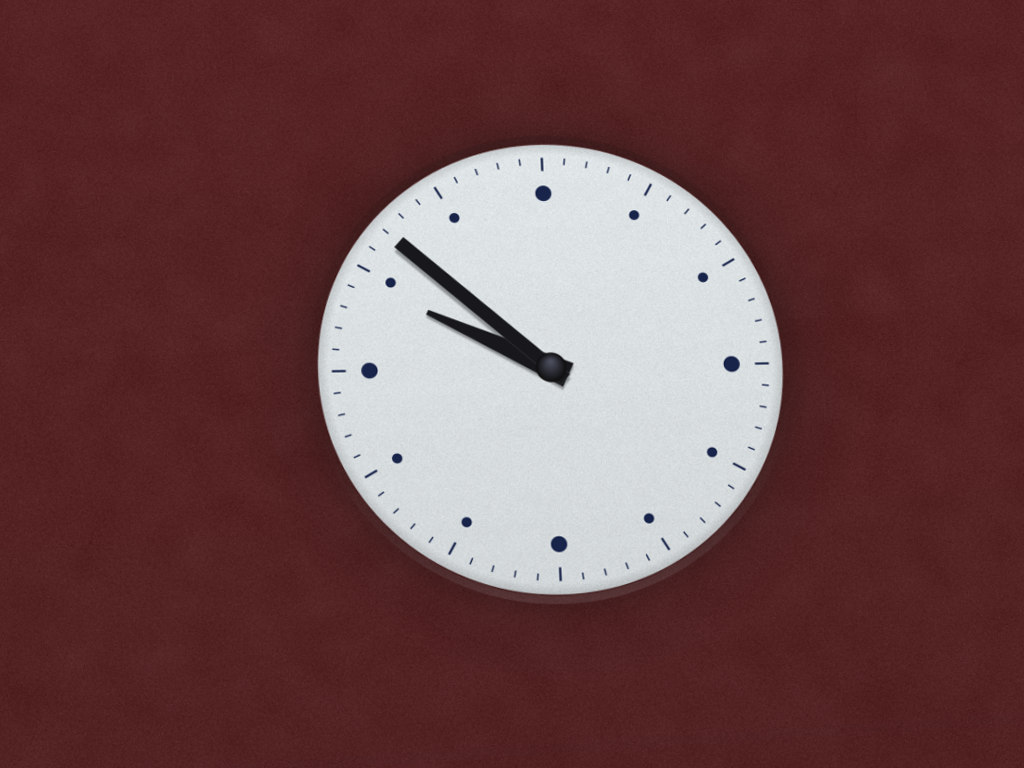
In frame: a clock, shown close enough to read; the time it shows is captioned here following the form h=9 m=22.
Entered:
h=9 m=52
